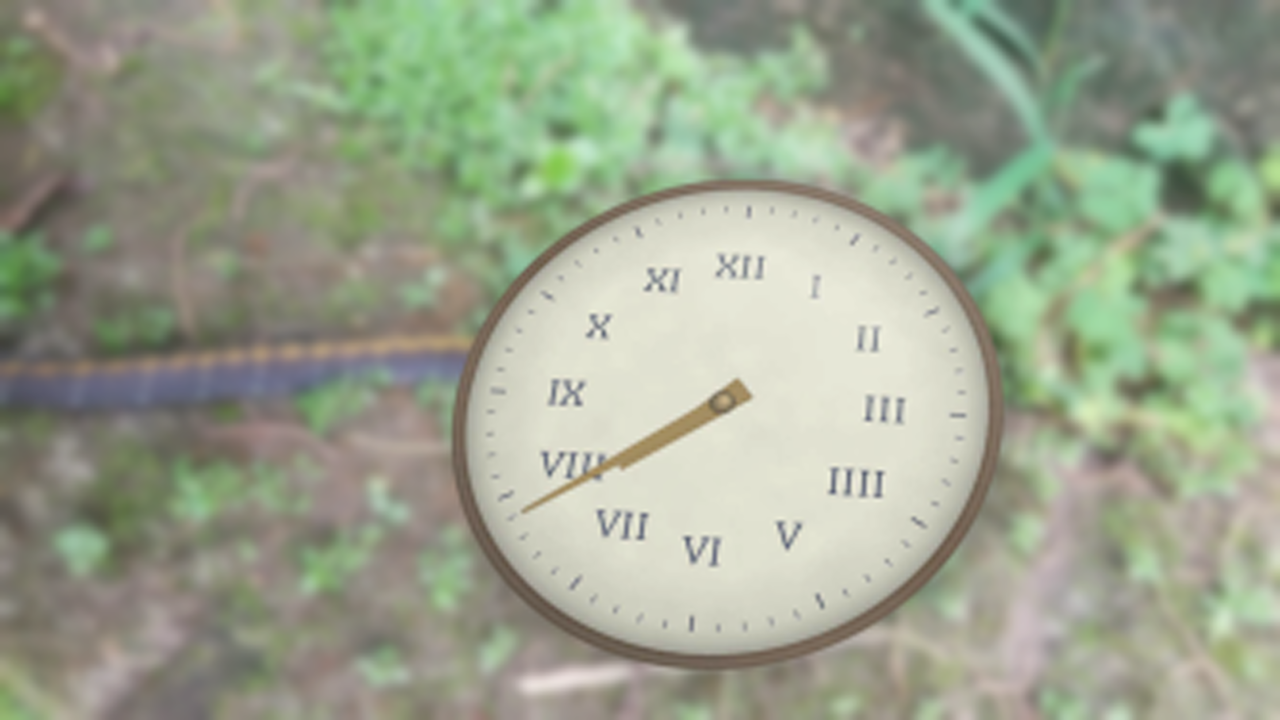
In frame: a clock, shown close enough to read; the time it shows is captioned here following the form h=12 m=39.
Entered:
h=7 m=39
